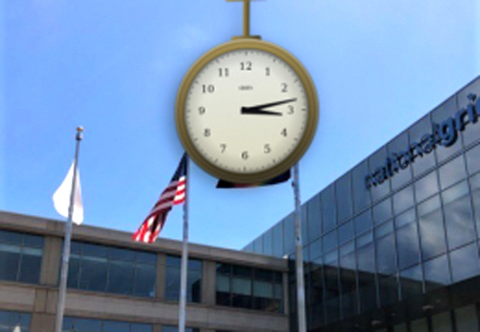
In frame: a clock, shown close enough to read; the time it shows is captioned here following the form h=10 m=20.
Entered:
h=3 m=13
